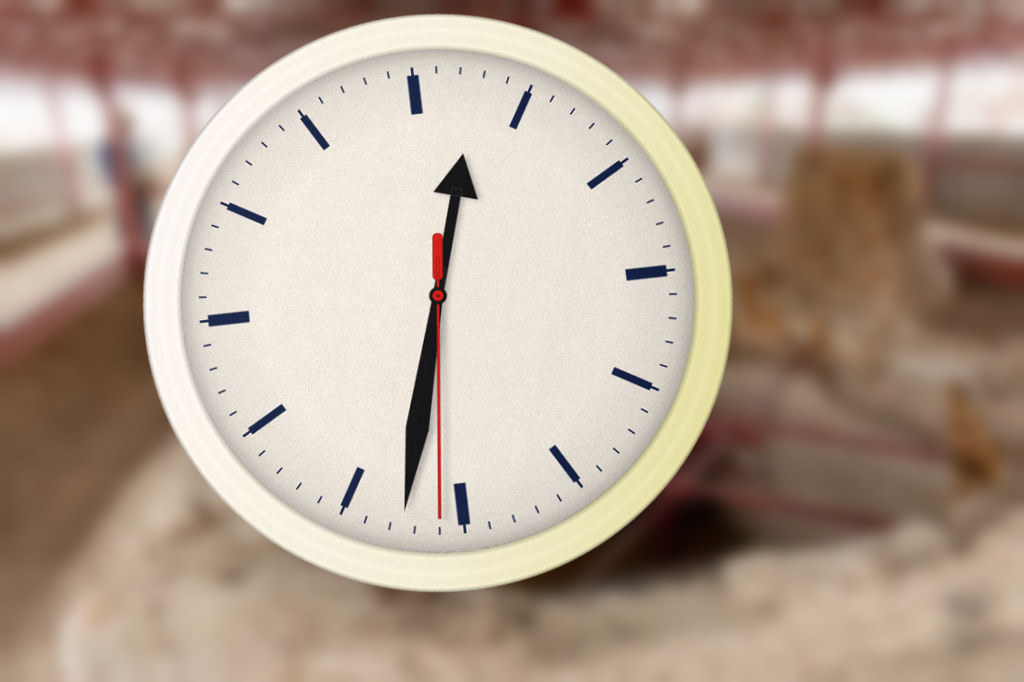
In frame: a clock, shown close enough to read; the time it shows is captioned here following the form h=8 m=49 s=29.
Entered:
h=12 m=32 s=31
